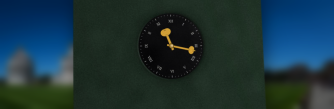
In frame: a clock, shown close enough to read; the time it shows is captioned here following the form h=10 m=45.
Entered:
h=11 m=17
